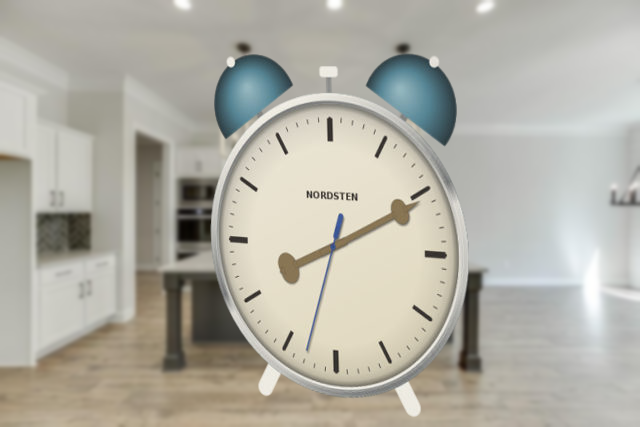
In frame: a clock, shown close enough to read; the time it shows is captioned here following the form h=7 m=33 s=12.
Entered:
h=8 m=10 s=33
